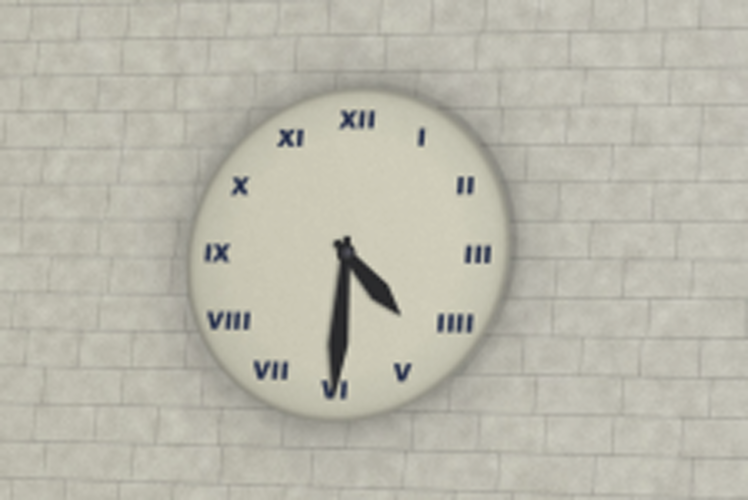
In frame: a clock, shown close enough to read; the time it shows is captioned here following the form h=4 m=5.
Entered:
h=4 m=30
